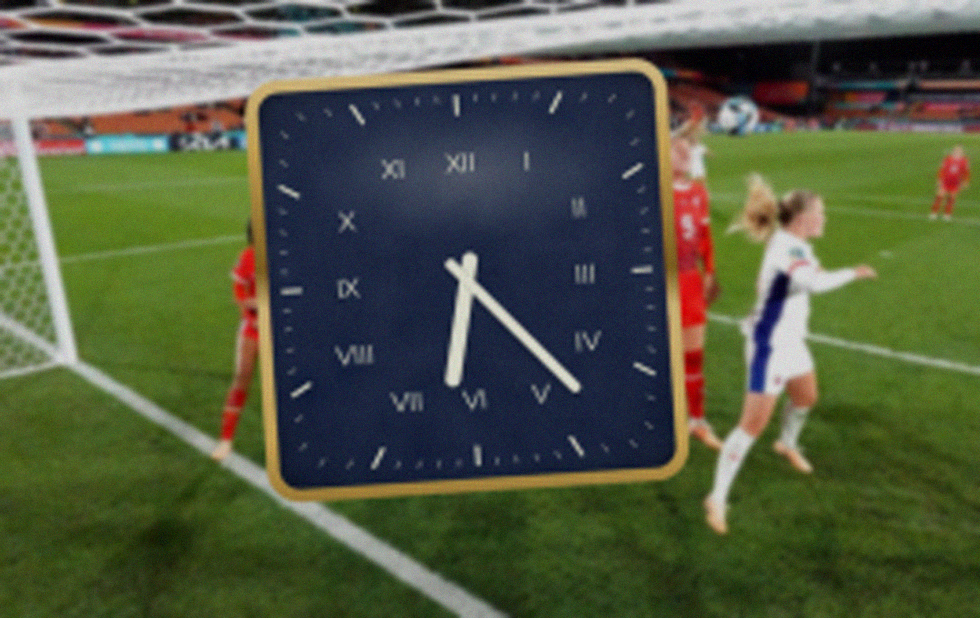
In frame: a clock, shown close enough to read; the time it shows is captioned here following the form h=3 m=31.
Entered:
h=6 m=23
